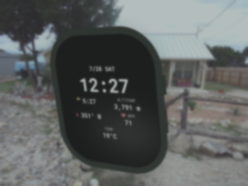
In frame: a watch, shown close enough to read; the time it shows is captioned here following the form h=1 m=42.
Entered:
h=12 m=27
